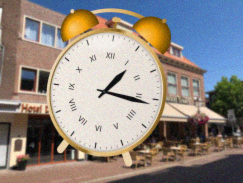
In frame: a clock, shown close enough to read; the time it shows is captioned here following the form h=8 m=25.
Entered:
h=1 m=16
